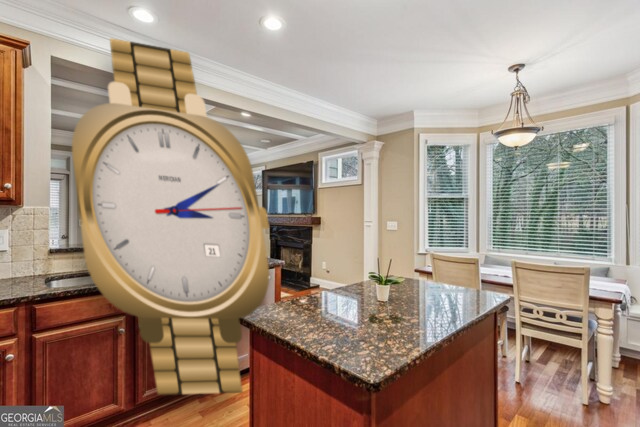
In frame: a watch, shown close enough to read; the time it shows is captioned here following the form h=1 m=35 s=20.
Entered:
h=3 m=10 s=14
